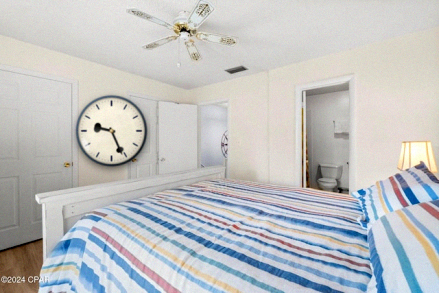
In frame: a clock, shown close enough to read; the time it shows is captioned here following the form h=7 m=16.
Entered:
h=9 m=26
